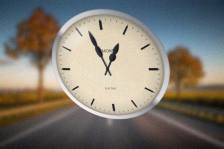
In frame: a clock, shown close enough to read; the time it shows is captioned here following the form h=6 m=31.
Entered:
h=12 m=57
